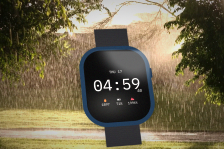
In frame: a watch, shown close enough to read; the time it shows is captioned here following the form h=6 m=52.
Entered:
h=4 m=59
